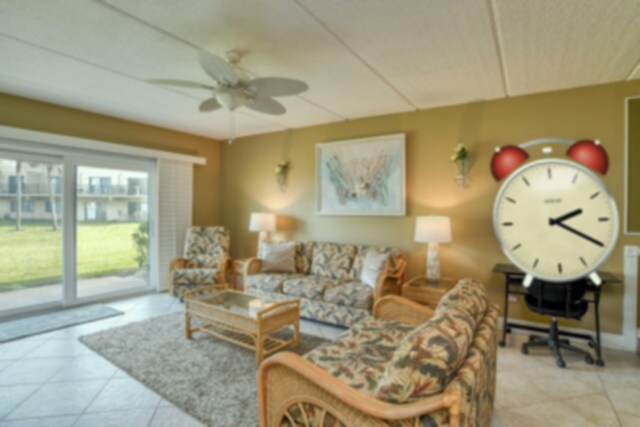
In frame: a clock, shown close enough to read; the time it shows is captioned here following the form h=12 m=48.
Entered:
h=2 m=20
